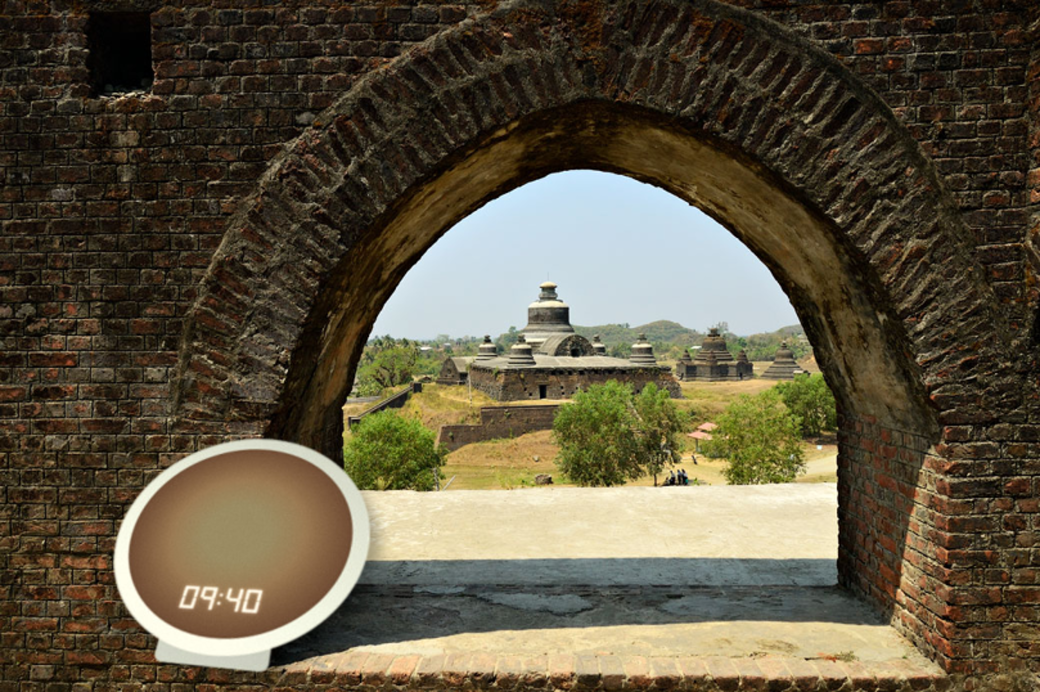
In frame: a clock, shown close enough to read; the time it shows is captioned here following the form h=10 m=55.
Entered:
h=9 m=40
